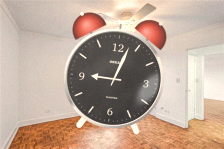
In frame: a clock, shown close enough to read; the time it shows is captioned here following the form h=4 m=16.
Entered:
h=9 m=3
